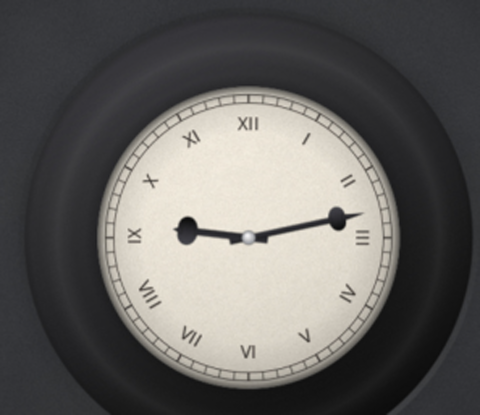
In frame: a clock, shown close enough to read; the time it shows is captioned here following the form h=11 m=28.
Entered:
h=9 m=13
